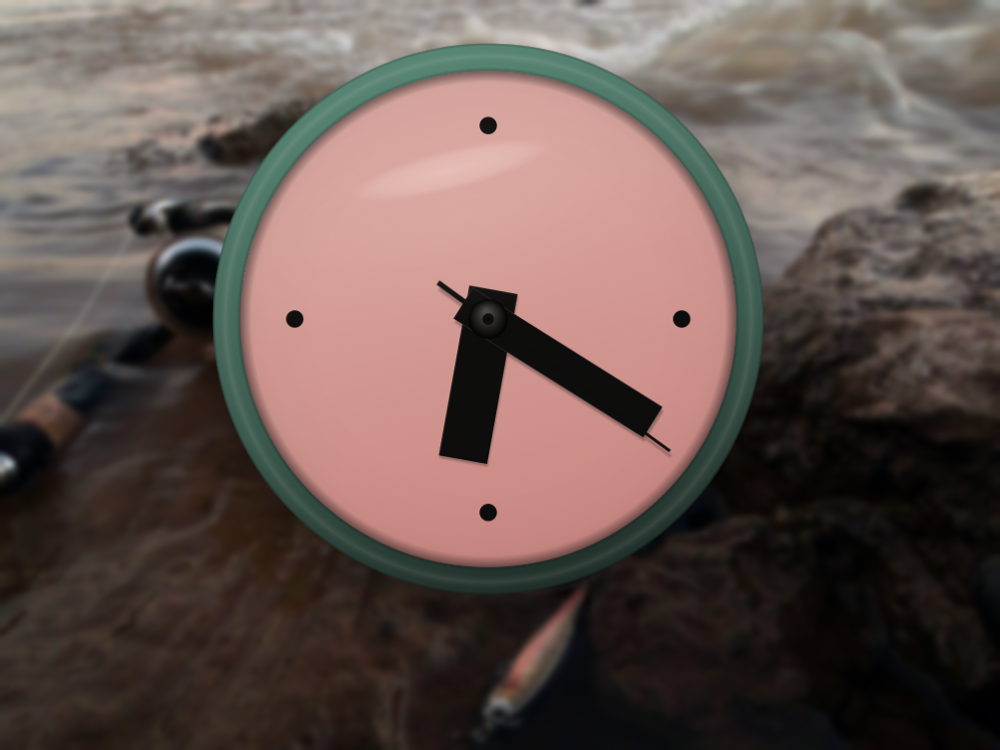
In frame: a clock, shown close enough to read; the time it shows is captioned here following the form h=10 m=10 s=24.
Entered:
h=6 m=20 s=21
